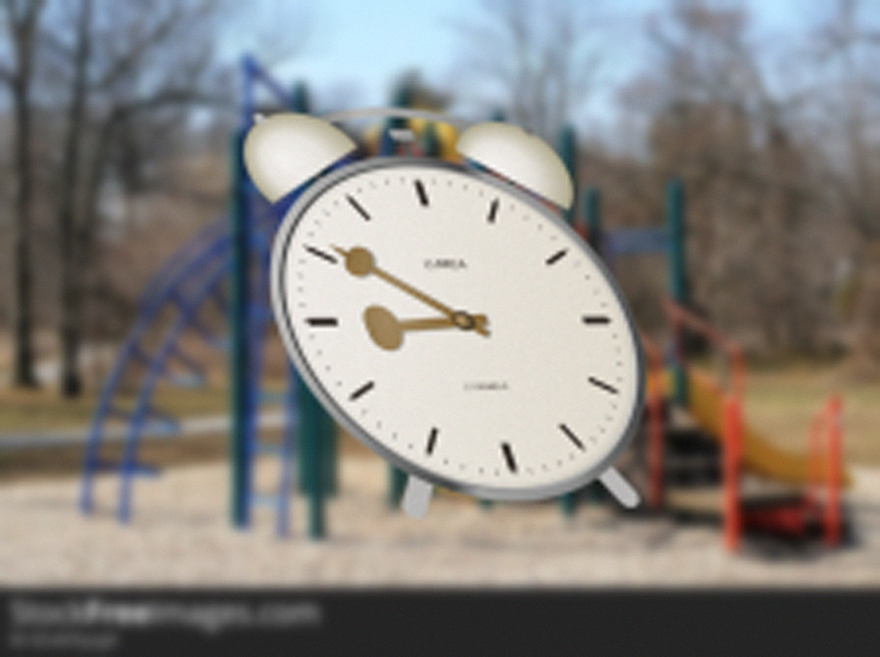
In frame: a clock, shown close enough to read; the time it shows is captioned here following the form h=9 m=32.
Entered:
h=8 m=51
